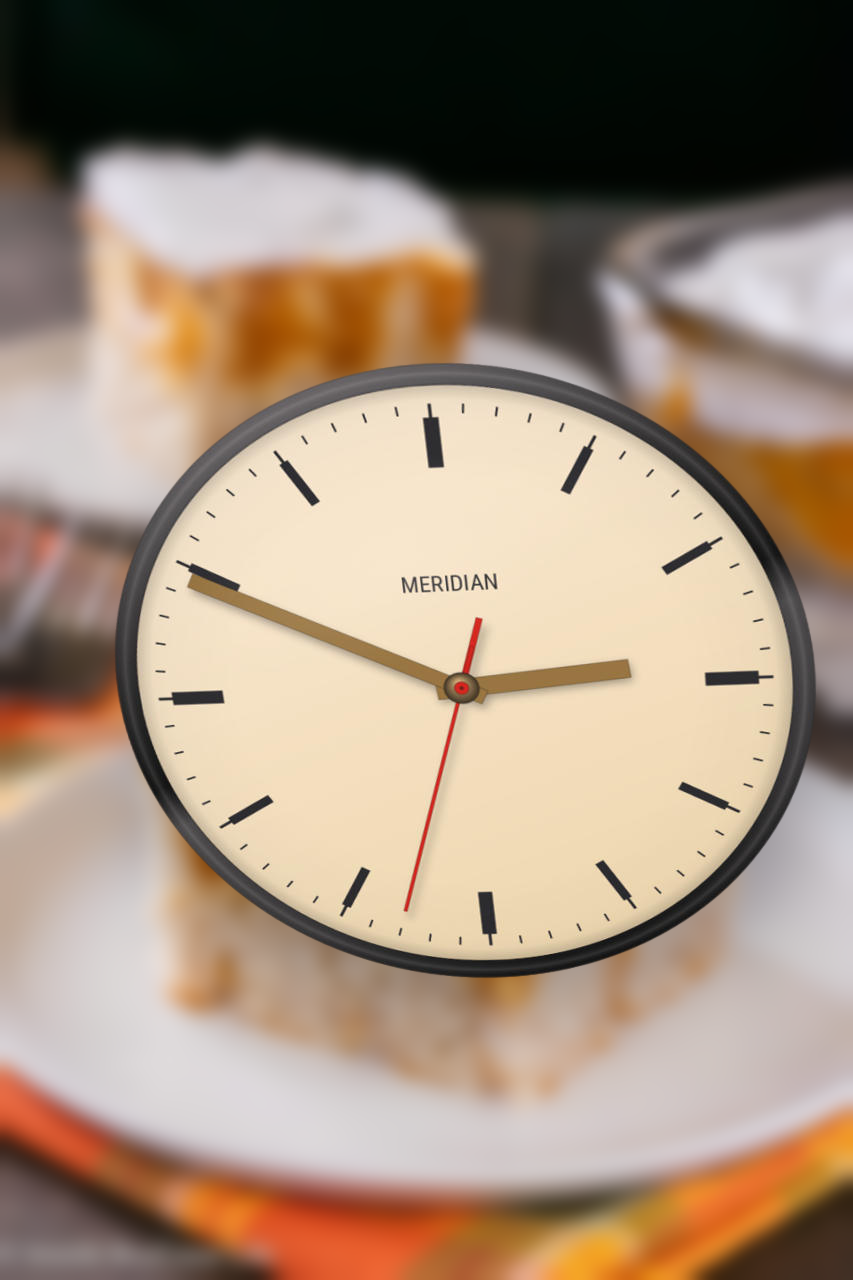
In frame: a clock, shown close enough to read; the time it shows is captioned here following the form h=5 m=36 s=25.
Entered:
h=2 m=49 s=33
